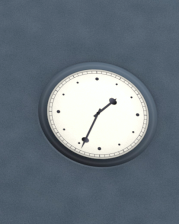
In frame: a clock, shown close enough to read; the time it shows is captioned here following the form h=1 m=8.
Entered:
h=1 m=34
